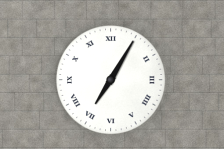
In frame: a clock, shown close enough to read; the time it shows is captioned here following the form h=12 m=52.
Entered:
h=7 m=5
